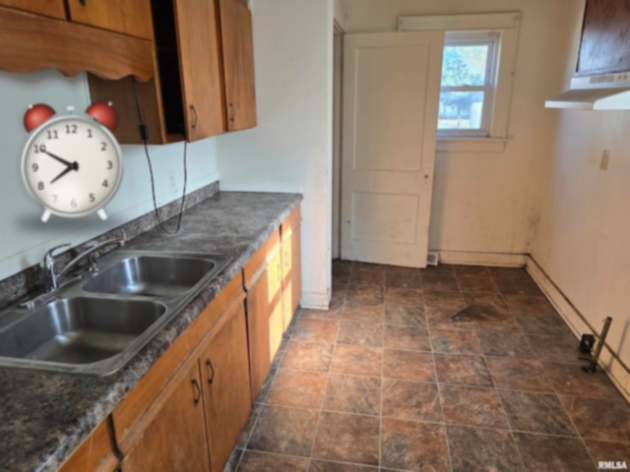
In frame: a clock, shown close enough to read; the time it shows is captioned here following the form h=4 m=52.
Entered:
h=7 m=50
